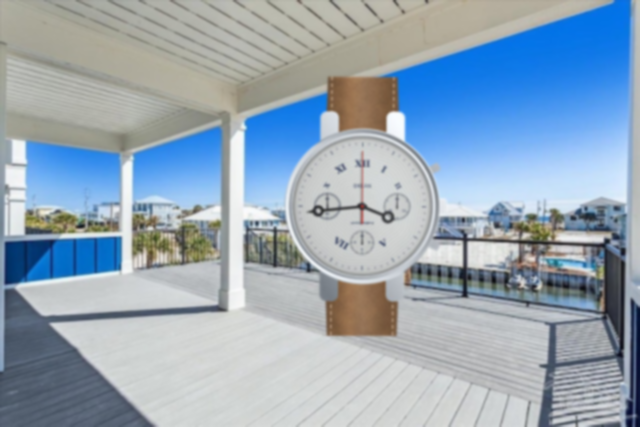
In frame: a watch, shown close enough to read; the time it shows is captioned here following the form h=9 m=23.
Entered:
h=3 m=44
